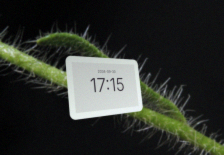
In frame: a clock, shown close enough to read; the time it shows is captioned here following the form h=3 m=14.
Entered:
h=17 m=15
